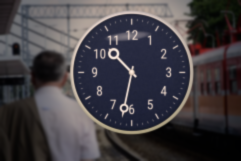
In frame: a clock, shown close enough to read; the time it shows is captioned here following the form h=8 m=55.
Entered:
h=10 m=32
